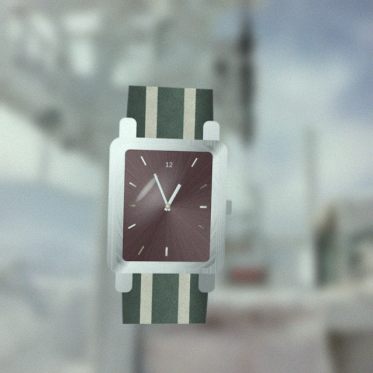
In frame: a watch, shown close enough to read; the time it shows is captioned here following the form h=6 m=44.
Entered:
h=12 m=56
